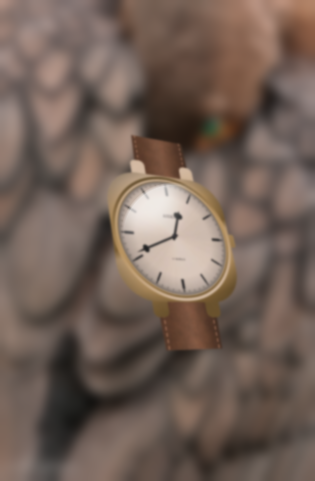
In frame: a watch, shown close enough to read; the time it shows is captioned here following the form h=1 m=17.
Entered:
h=12 m=41
